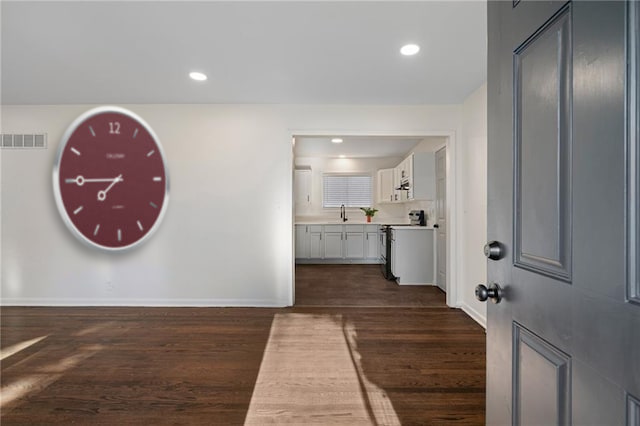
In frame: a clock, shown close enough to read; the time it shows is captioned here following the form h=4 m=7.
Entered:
h=7 m=45
